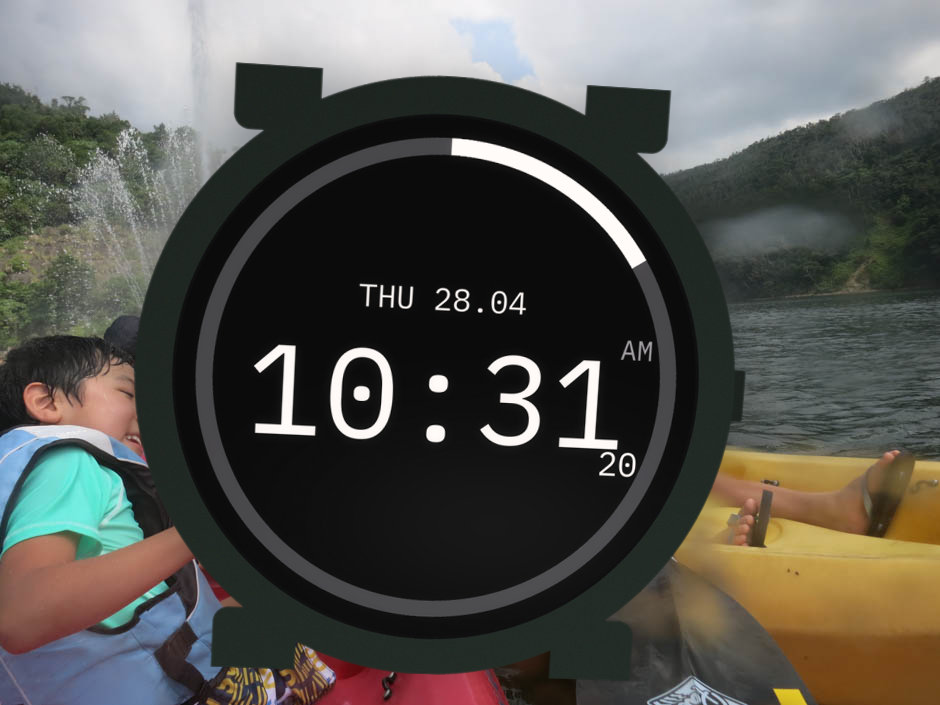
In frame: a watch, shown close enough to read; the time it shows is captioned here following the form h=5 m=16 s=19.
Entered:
h=10 m=31 s=20
